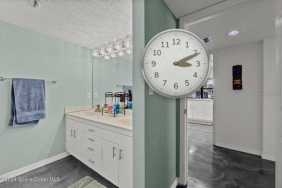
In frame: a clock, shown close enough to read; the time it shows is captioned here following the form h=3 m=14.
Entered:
h=3 m=11
